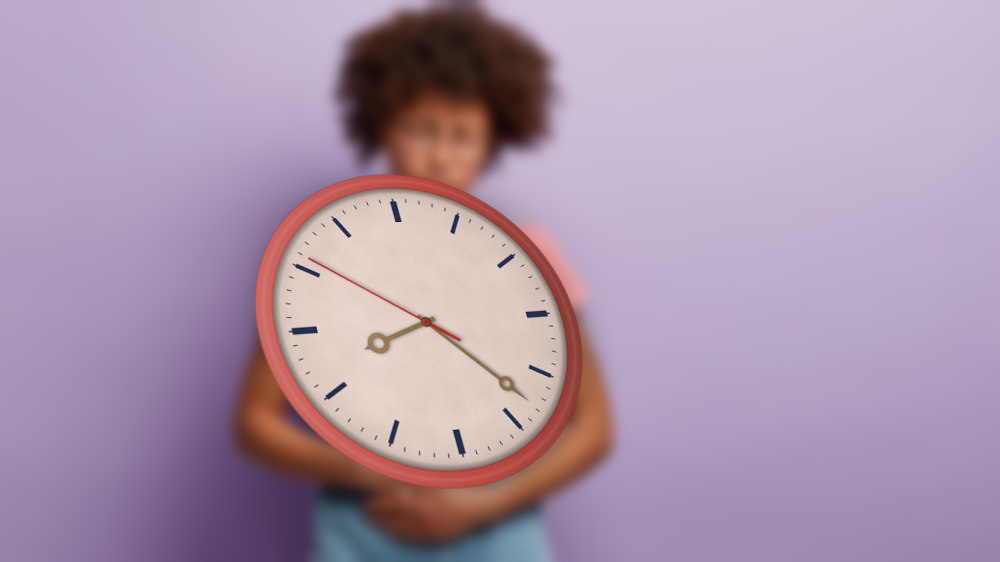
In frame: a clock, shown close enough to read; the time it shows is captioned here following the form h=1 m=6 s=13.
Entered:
h=8 m=22 s=51
